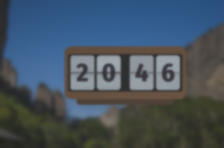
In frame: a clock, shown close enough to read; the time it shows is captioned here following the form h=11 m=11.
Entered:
h=20 m=46
